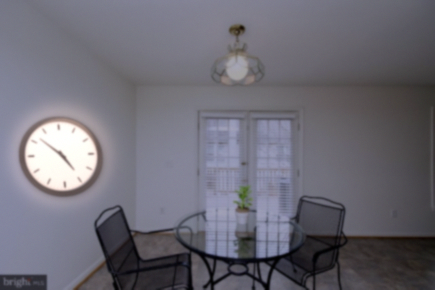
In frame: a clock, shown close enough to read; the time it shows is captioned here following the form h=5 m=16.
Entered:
h=4 m=52
